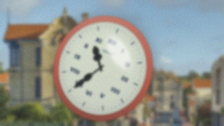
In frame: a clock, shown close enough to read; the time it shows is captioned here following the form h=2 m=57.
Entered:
h=10 m=35
